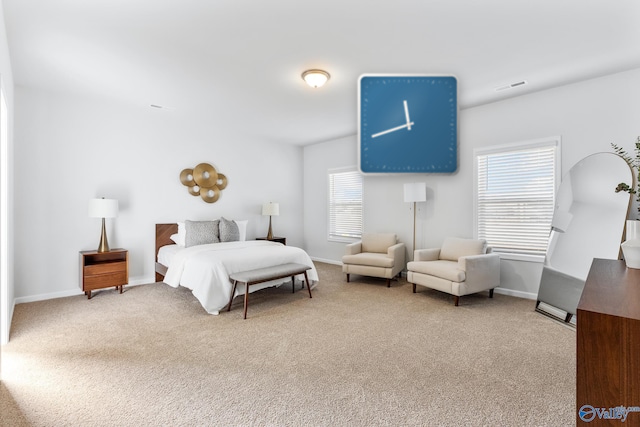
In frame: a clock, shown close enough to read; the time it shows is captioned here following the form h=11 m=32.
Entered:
h=11 m=42
